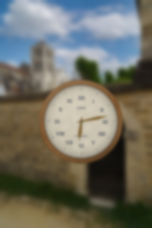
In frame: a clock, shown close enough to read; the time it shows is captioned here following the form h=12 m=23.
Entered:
h=6 m=13
